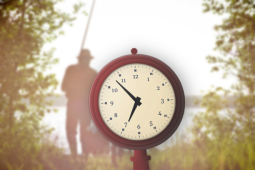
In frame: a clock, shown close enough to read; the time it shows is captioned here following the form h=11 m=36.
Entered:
h=6 m=53
